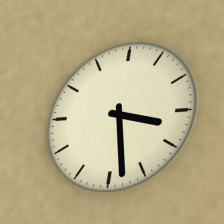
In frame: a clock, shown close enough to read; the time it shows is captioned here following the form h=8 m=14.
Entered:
h=3 m=28
